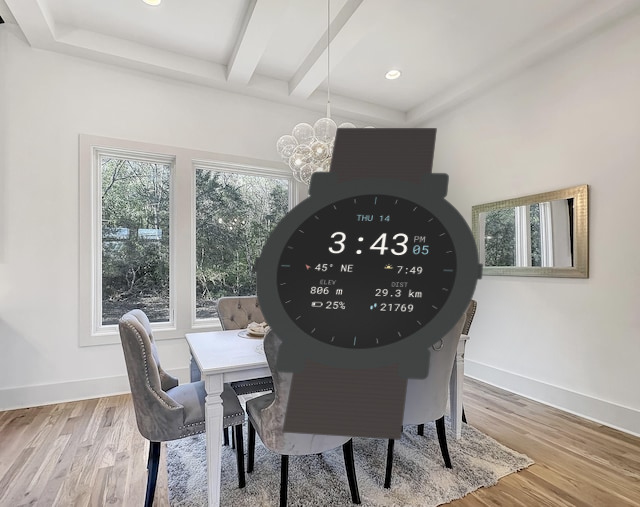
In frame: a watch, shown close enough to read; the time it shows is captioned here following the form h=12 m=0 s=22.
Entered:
h=3 m=43 s=5
